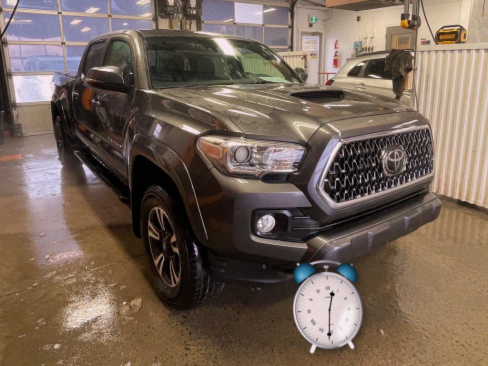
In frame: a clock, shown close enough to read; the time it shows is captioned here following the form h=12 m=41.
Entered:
h=12 m=31
